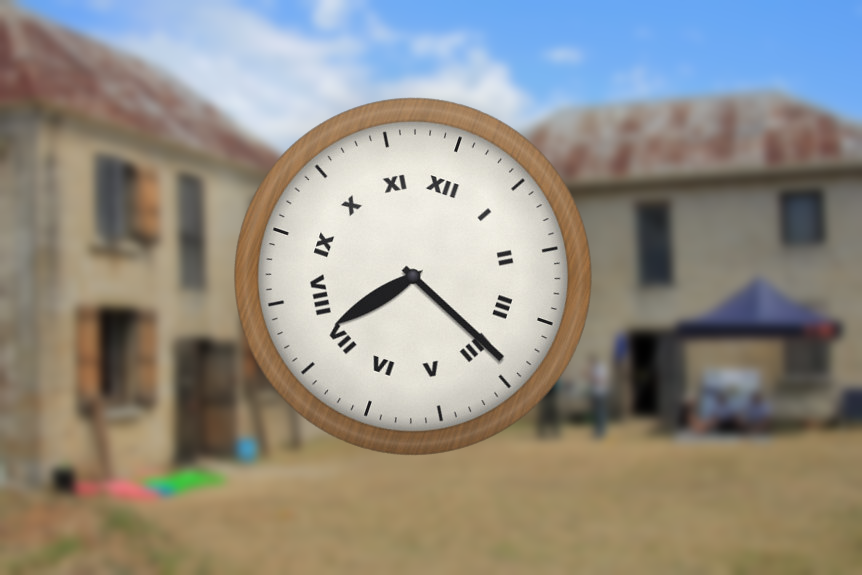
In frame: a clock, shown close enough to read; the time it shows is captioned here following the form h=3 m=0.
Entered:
h=7 m=19
